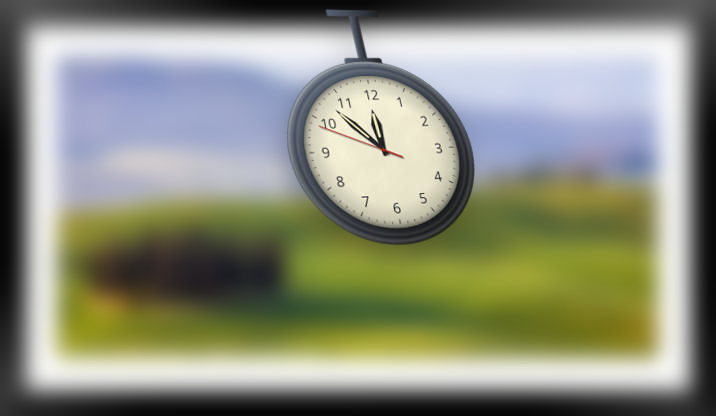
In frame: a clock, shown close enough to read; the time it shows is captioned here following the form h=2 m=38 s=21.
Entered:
h=11 m=52 s=49
